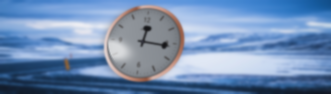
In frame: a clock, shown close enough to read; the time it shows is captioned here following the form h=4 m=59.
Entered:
h=12 m=16
